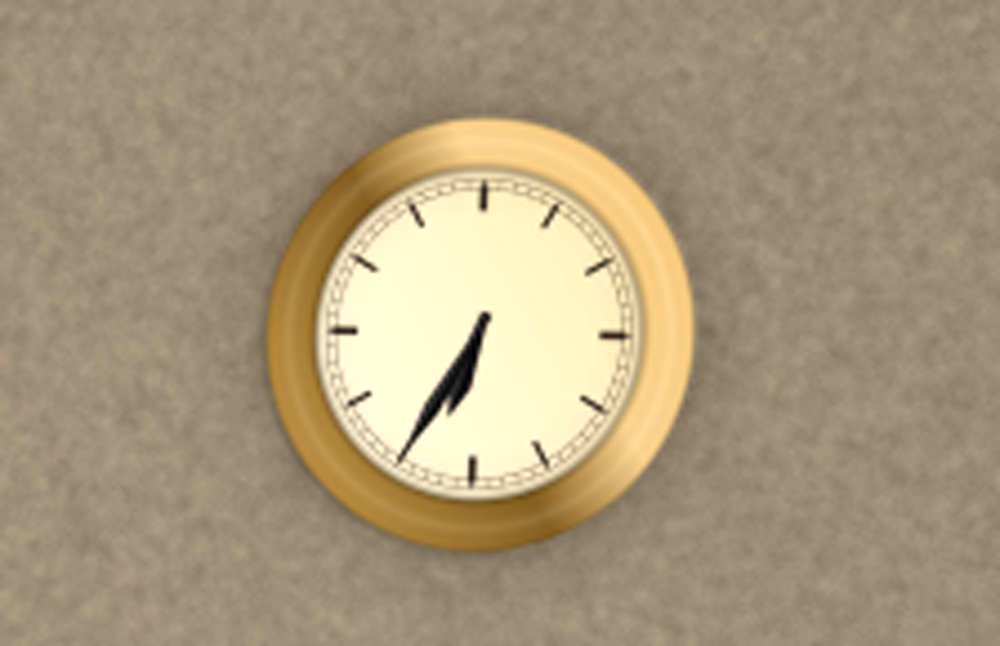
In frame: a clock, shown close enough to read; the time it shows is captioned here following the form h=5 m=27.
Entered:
h=6 m=35
